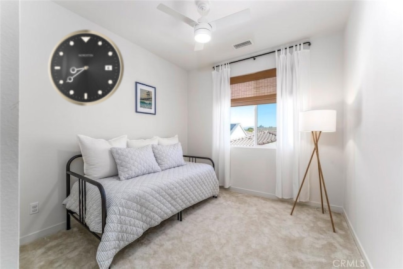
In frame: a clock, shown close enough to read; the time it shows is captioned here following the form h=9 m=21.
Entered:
h=8 m=39
